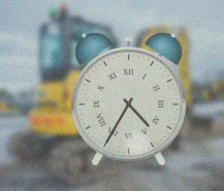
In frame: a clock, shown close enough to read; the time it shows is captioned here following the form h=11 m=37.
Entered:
h=4 m=35
